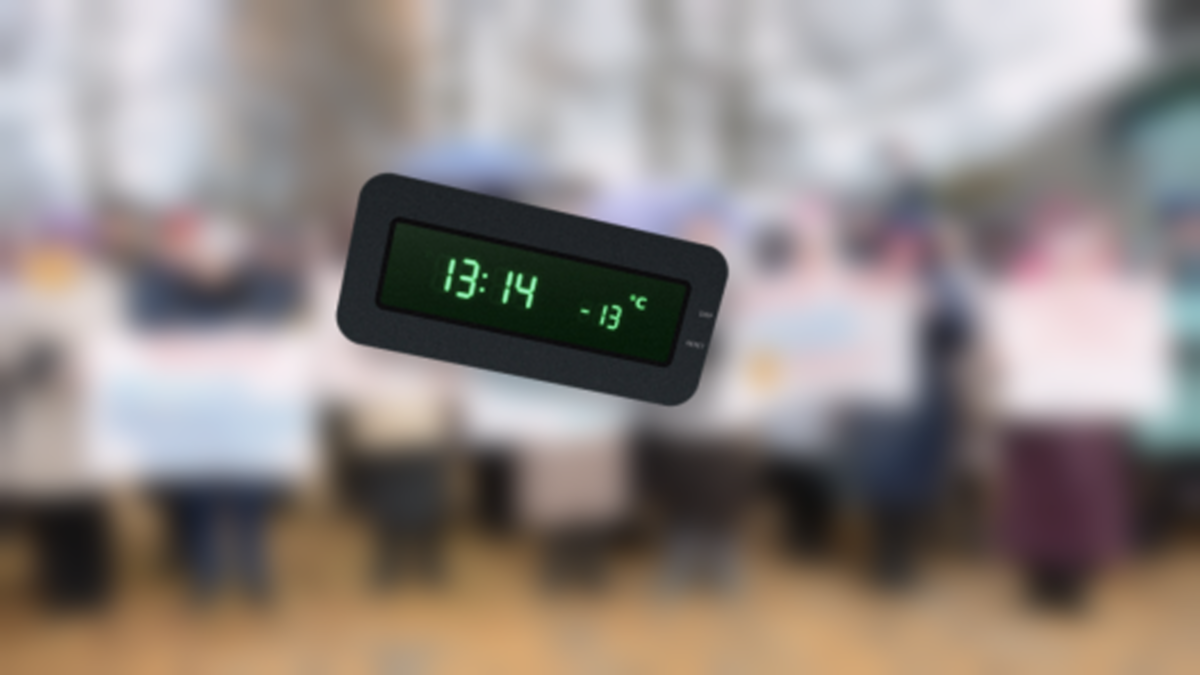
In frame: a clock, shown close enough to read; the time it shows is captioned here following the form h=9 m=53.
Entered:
h=13 m=14
